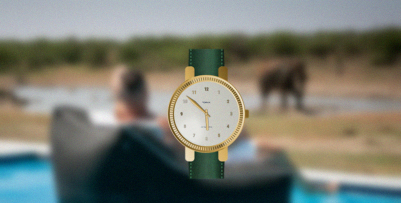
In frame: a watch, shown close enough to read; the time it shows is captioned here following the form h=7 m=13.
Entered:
h=5 m=52
